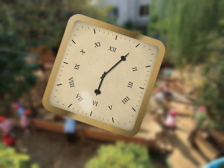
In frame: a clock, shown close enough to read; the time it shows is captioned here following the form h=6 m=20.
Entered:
h=6 m=5
